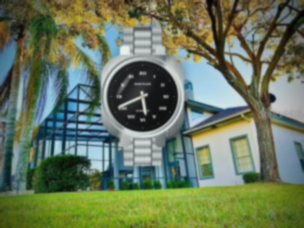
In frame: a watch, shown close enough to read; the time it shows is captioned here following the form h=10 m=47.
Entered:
h=5 m=41
